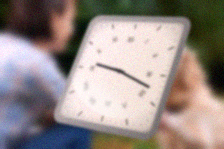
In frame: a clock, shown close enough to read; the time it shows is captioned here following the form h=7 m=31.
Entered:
h=9 m=18
